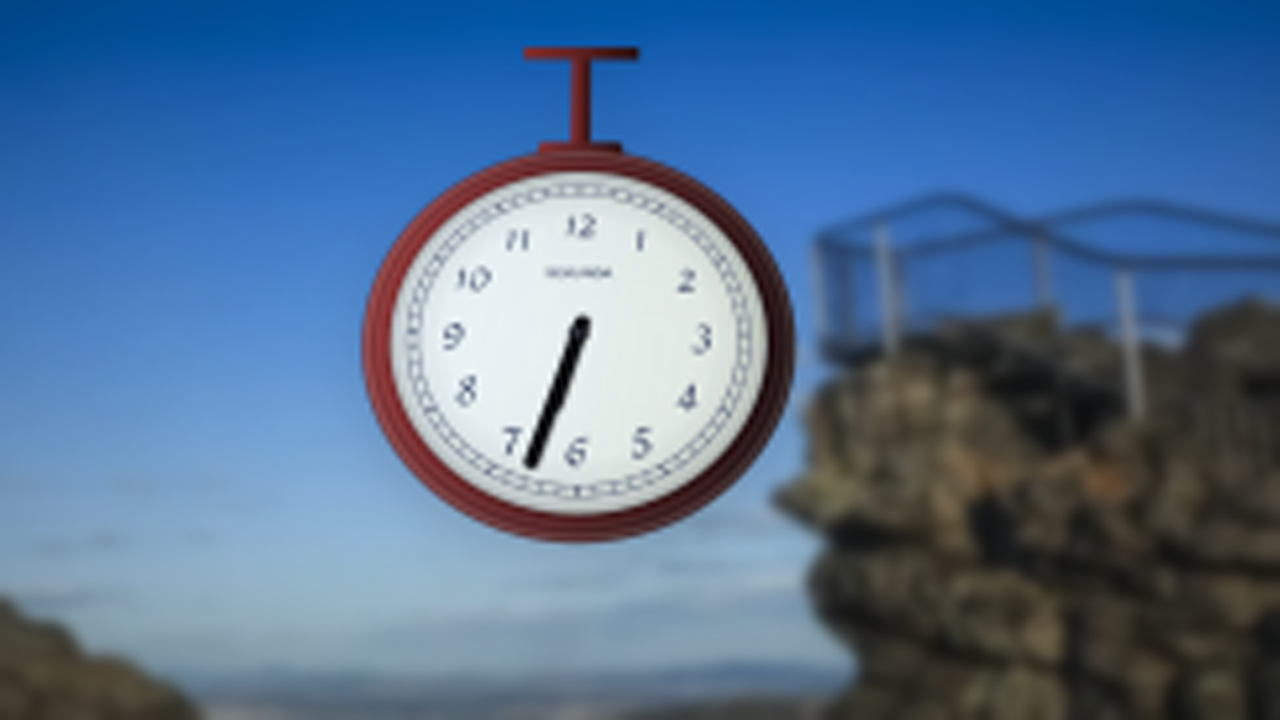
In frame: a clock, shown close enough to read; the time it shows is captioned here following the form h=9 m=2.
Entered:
h=6 m=33
